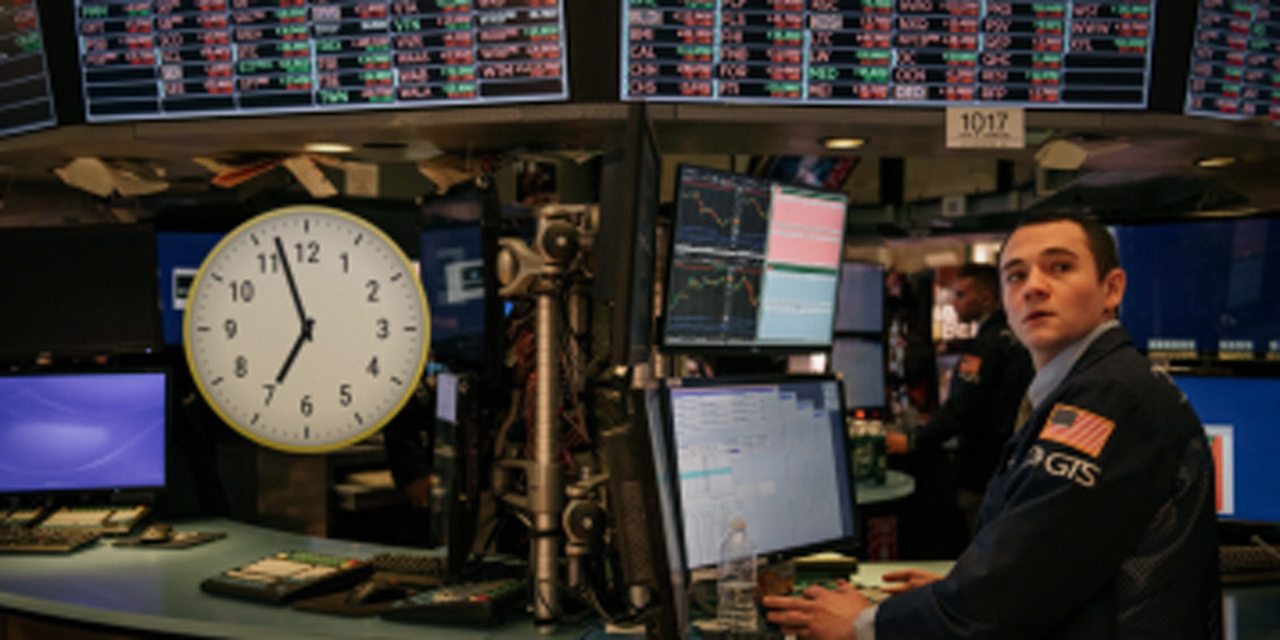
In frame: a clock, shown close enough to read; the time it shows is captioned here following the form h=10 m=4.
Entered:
h=6 m=57
